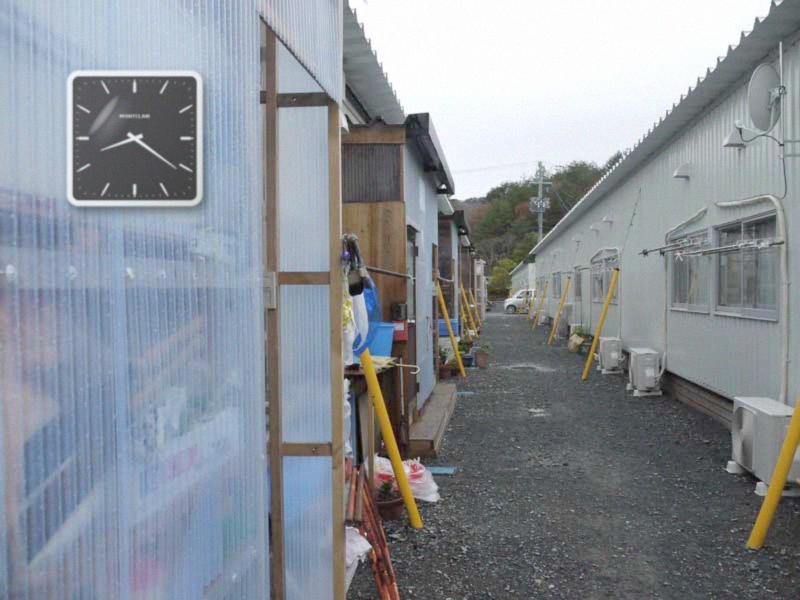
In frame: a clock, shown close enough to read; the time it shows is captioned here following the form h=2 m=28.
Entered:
h=8 m=21
